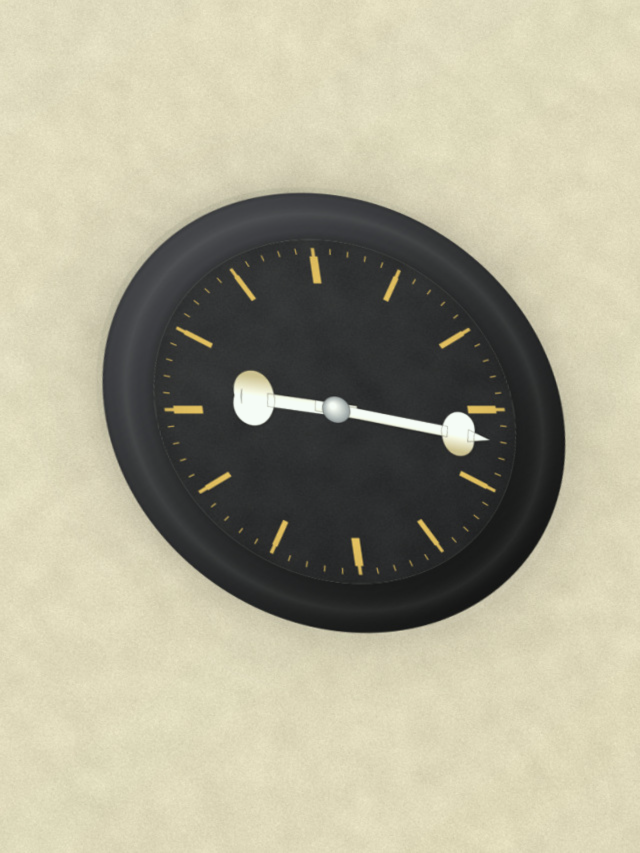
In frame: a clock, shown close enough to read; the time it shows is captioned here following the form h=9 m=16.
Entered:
h=9 m=17
